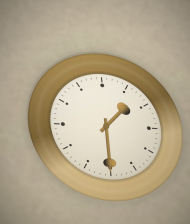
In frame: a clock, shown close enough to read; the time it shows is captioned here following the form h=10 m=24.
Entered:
h=1 m=30
